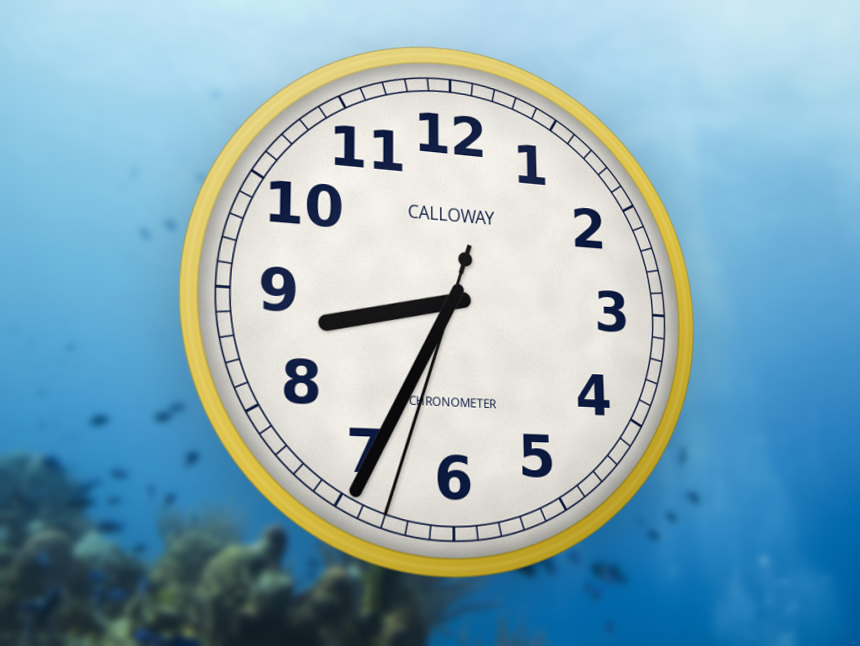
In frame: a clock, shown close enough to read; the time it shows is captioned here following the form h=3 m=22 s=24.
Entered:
h=8 m=34 s=33
